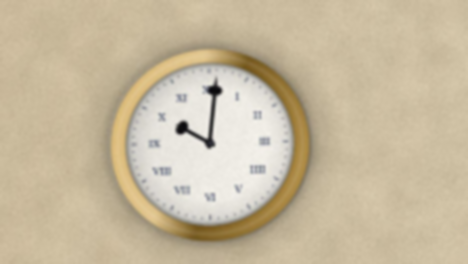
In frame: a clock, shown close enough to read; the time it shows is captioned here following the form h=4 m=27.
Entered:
h=10 m=1
